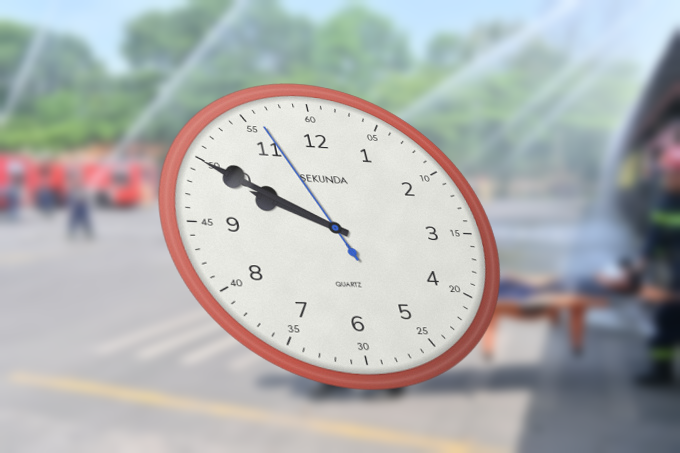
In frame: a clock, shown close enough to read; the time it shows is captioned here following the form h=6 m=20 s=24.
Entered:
h=9 m=49 s=56
